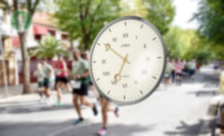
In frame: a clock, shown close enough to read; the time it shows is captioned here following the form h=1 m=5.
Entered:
h=6 m=51
